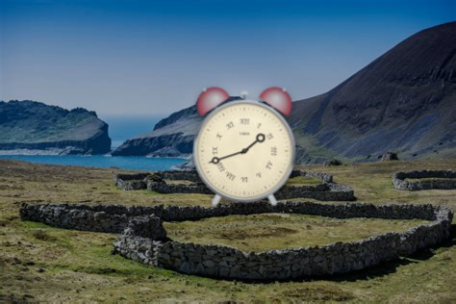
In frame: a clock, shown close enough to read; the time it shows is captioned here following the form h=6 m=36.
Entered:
h=1 m=42
